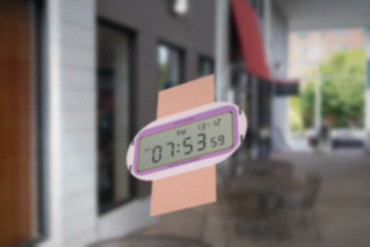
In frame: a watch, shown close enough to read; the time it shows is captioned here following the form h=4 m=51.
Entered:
h=7 m=53
